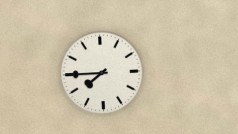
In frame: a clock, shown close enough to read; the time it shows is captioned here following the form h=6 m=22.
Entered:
h=7 m=45
